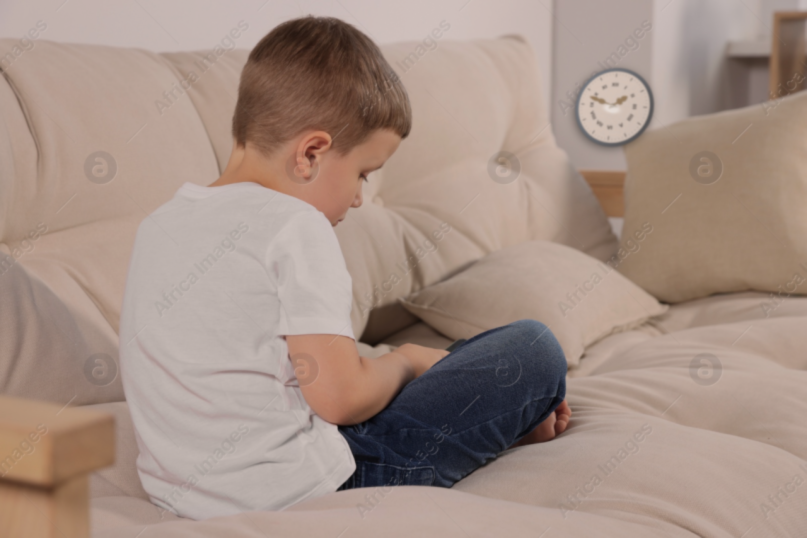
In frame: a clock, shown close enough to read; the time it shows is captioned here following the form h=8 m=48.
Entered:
h=1 m=48
